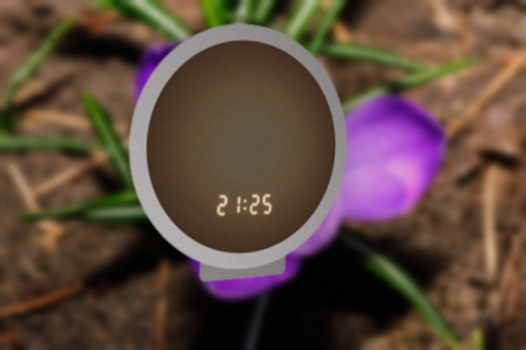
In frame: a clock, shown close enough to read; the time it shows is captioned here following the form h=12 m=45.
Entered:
h=21 m=25
